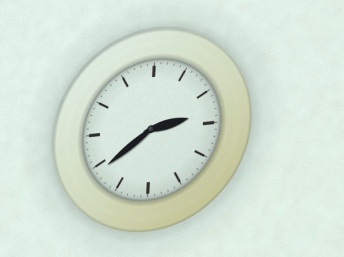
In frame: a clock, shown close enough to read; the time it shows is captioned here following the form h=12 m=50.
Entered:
h=2 m=39
